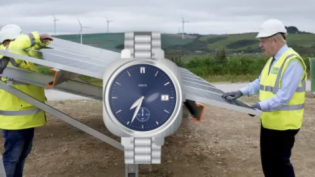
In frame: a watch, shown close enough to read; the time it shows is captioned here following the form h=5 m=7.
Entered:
h=7 m=34
